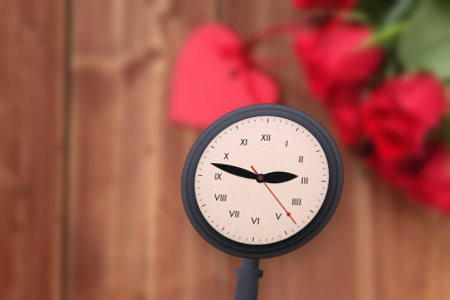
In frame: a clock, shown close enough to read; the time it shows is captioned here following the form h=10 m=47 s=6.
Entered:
h=2 m=47 s=23
